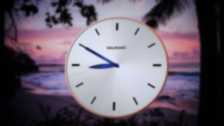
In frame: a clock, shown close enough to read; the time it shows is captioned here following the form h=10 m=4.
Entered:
h=8 m=50
